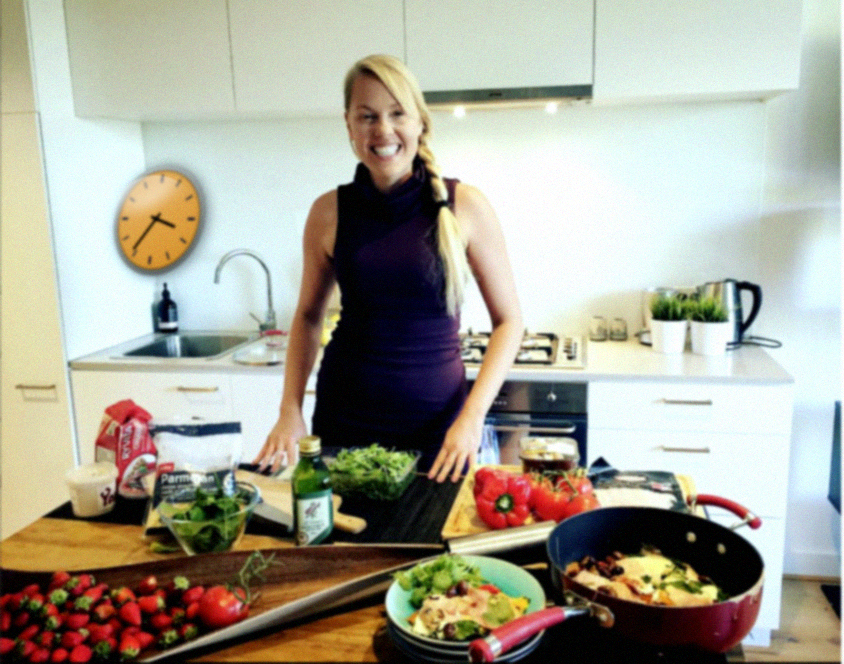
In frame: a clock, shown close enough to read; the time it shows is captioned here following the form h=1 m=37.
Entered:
h=3 m=36
